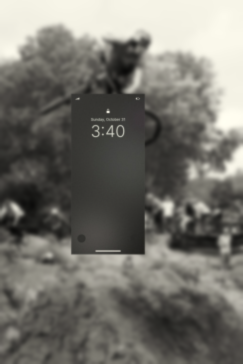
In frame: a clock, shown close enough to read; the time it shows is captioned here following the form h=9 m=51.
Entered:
h=3 m=40
